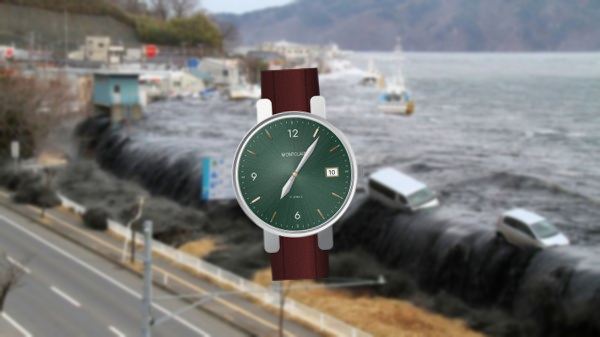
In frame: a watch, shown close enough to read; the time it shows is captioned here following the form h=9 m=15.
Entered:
h=7 m=6
